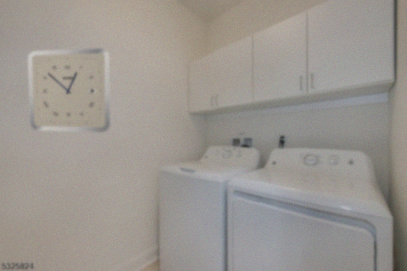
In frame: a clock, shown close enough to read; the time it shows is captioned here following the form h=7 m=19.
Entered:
h=12 m=52
